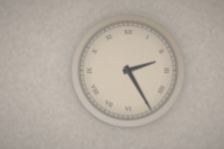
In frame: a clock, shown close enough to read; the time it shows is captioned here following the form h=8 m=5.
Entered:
h=2 m=25
